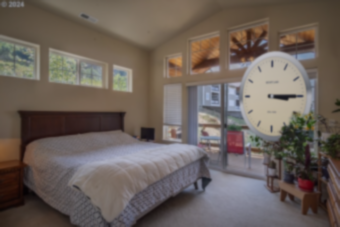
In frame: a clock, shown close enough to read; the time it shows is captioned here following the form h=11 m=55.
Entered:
h=3 m=15
